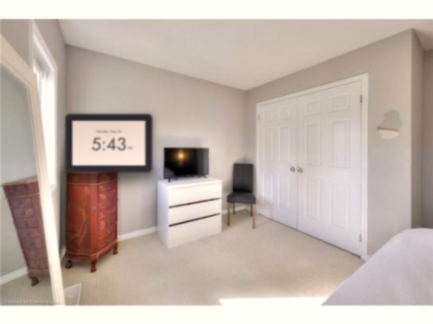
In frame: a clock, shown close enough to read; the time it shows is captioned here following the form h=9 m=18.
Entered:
h=5 m=43
